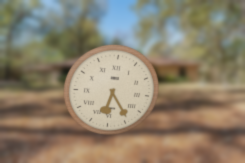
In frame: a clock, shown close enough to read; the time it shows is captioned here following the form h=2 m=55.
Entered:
h=6 m=24
